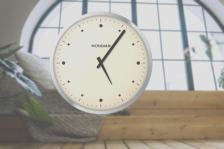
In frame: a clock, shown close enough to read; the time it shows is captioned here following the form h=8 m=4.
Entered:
h=5 m=6
